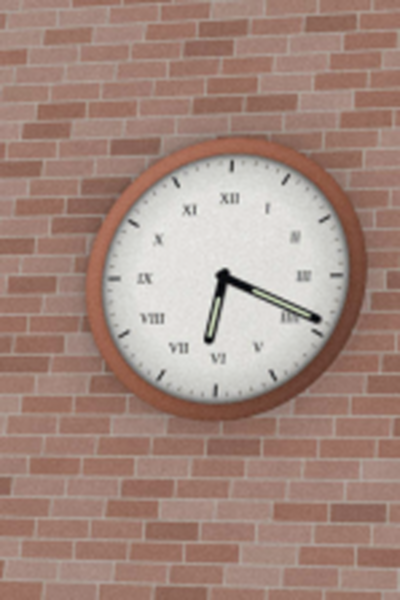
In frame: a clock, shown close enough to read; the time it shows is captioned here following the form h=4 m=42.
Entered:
h=6 m=19
